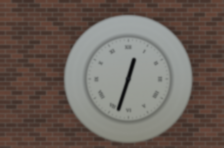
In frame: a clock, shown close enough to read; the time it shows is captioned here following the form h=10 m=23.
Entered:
h=12 m=33
